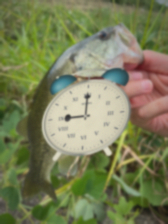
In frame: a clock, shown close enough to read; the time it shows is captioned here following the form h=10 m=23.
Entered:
h=9 m=0
